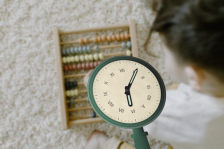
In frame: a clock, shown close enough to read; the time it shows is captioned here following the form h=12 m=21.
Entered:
h=6 m=6
